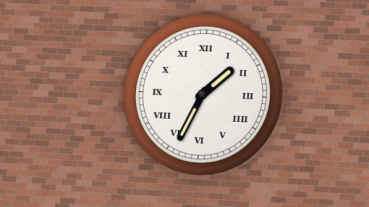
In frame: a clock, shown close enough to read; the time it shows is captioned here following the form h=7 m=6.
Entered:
h=1 m=34
